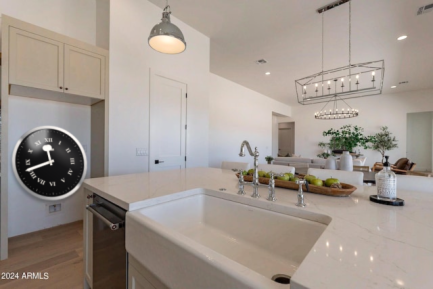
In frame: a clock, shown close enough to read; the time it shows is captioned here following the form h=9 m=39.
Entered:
h=11 m=42
